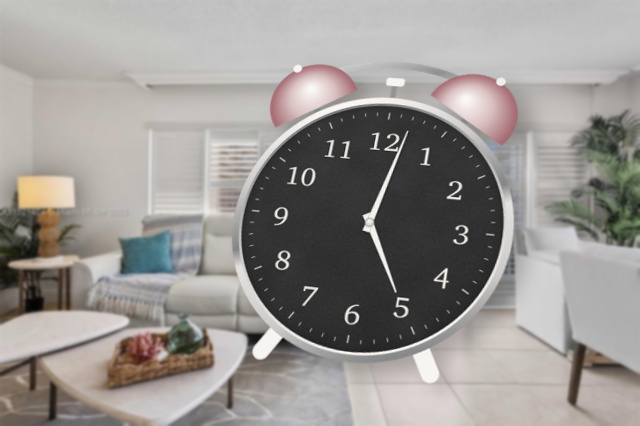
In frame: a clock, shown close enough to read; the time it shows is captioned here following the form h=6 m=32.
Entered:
h=5 m=2
